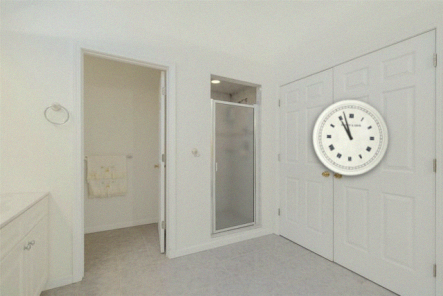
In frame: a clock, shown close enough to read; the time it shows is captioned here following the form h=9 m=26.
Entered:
h=10 m=57
